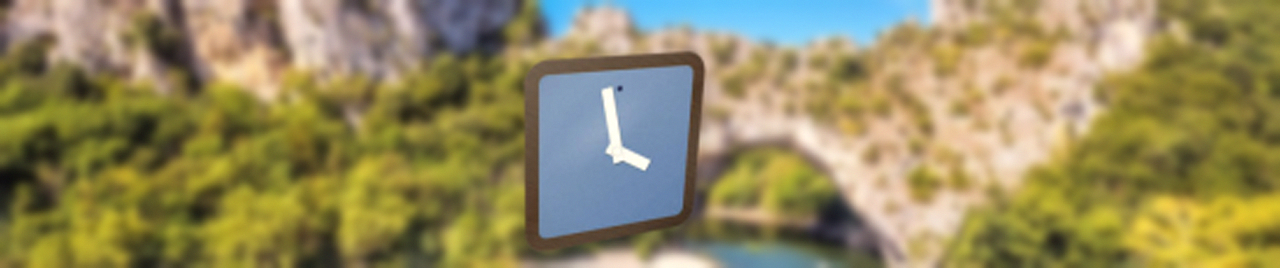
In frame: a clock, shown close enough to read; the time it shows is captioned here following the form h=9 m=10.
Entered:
h=3 m=58
